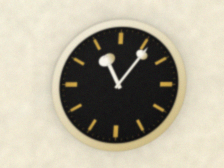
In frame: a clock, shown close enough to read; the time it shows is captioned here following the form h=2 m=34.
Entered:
h=11 m=6
